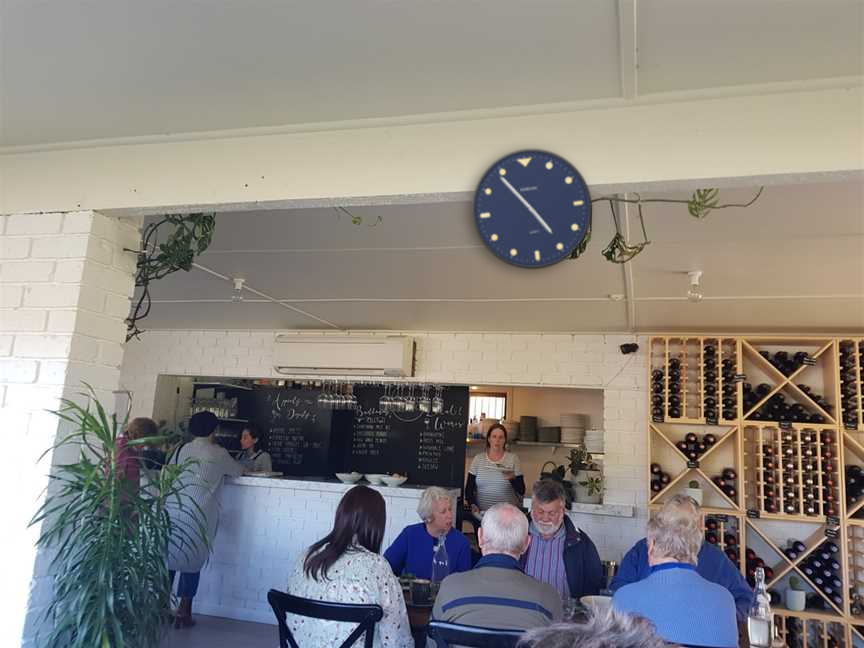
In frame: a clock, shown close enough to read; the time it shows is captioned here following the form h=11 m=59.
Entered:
h=4 m=54
